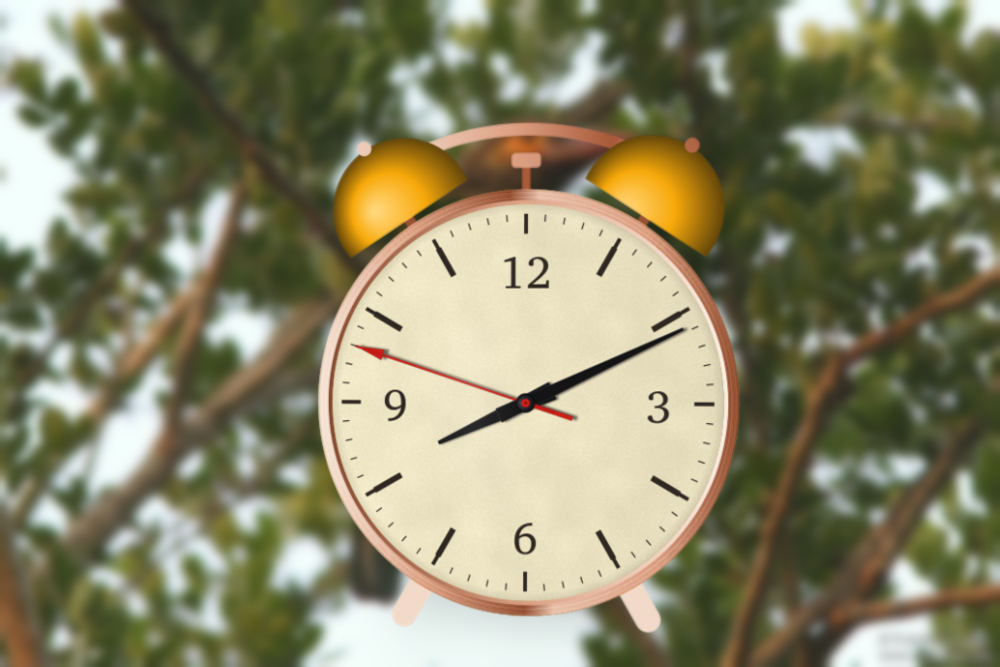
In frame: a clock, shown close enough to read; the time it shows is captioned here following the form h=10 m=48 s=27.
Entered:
h=8 m=10 s=48
